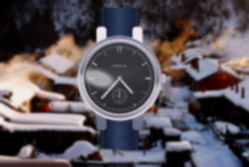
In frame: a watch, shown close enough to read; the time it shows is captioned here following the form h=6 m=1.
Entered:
h=4 m=37
